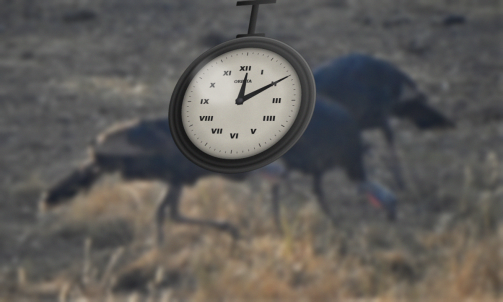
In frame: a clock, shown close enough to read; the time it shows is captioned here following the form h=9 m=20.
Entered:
h=12 m=10
